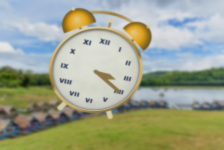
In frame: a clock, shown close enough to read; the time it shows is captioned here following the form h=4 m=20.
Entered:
h=3 m=20
